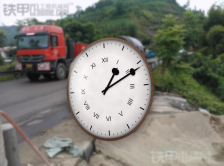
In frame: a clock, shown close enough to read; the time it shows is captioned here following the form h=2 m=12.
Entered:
h=1 m=11
